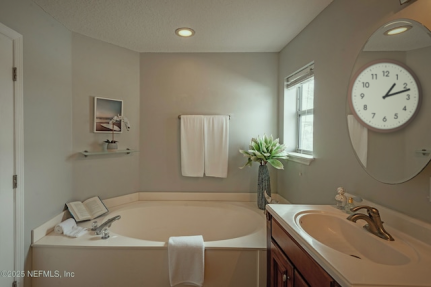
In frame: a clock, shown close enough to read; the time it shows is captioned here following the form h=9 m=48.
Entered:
h=1 m=12
